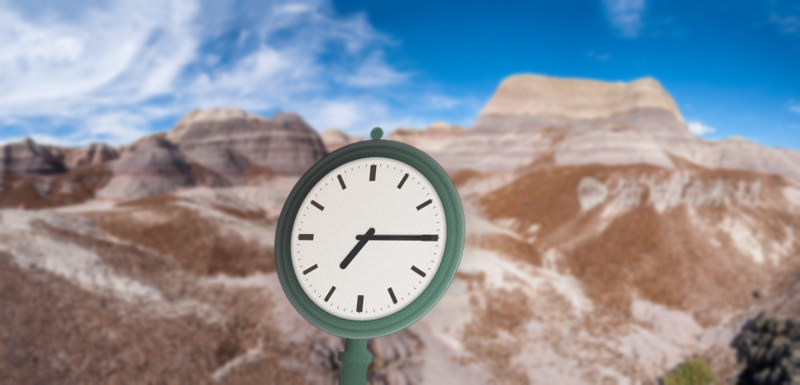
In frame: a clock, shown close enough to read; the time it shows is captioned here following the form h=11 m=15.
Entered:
h=7 m=15
